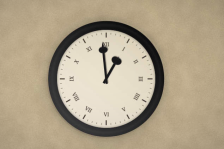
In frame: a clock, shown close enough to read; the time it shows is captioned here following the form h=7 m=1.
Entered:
h=12 m=59
